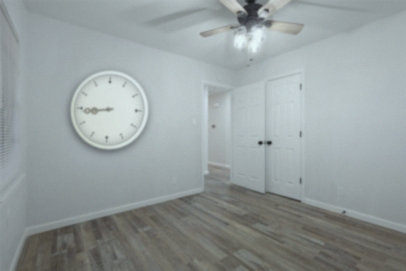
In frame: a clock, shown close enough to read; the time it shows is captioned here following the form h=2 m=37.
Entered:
h=8 m=44
